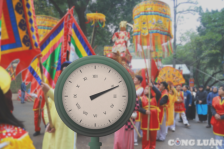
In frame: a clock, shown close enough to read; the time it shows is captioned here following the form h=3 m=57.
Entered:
h=2 m=11
